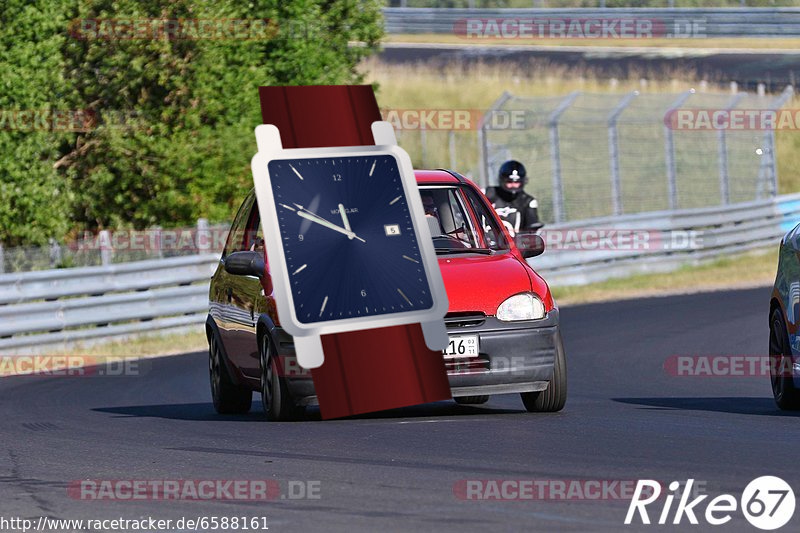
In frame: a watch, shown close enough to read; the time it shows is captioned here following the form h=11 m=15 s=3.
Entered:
h=11 m=49 s=51
